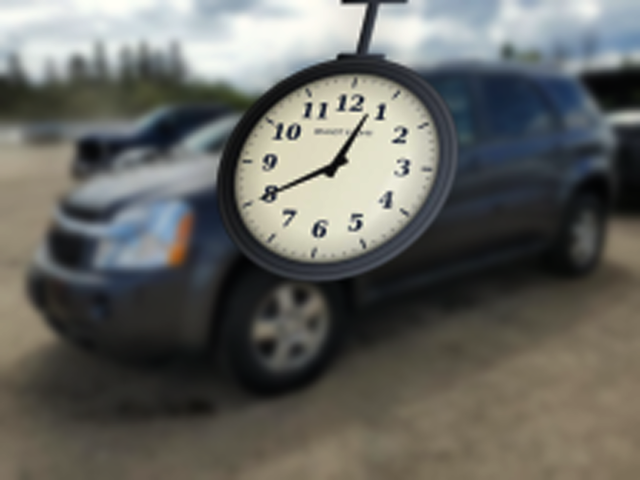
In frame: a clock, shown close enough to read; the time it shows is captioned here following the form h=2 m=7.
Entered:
h=12 m=40
